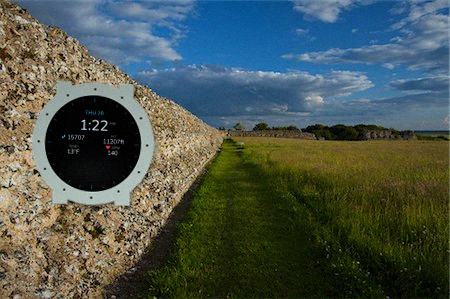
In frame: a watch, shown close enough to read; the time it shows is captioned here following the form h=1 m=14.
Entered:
h=1 m=22
